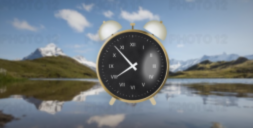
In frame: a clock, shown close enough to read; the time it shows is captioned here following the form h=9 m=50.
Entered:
h=7 m=53
